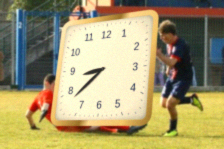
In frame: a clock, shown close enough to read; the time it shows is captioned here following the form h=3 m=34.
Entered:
h=8 m=38
